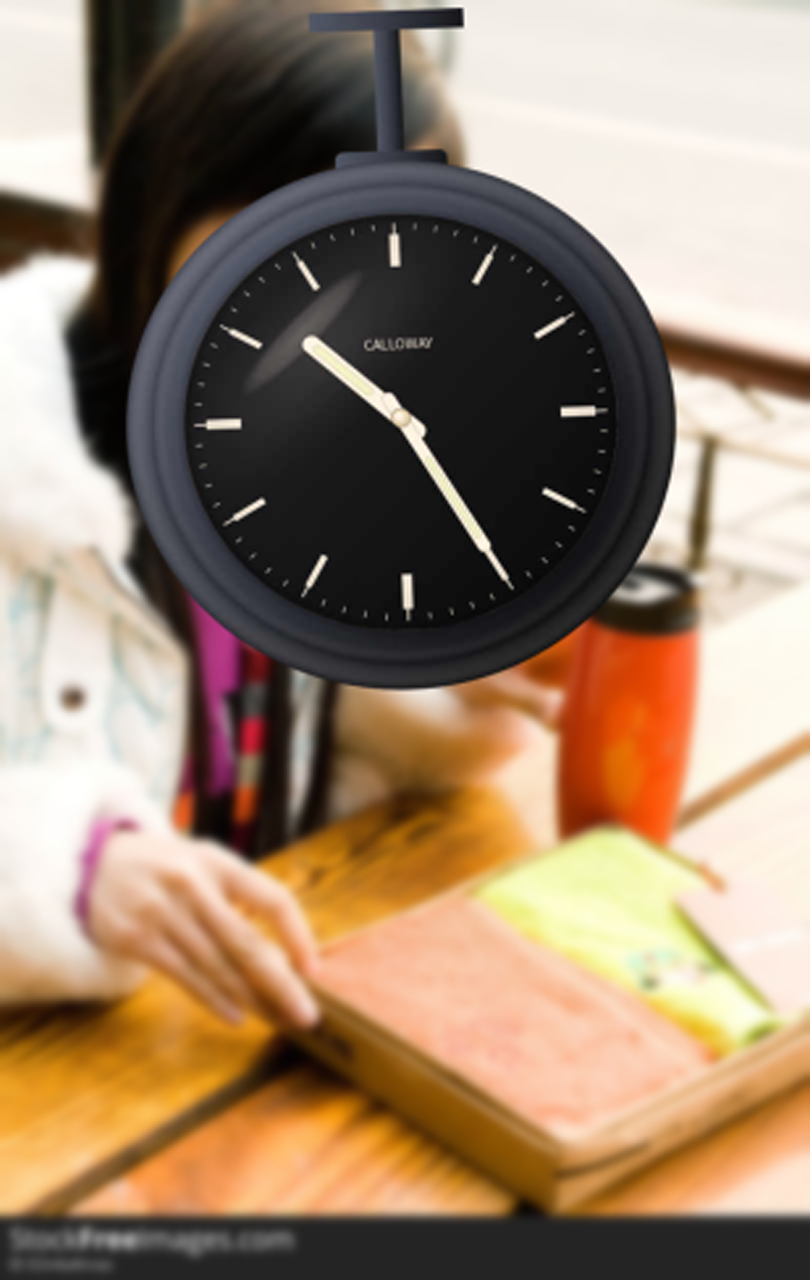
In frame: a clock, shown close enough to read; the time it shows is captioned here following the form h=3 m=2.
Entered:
h=10 m=25
